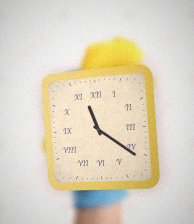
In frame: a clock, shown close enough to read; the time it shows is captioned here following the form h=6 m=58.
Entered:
h=11 m=21
